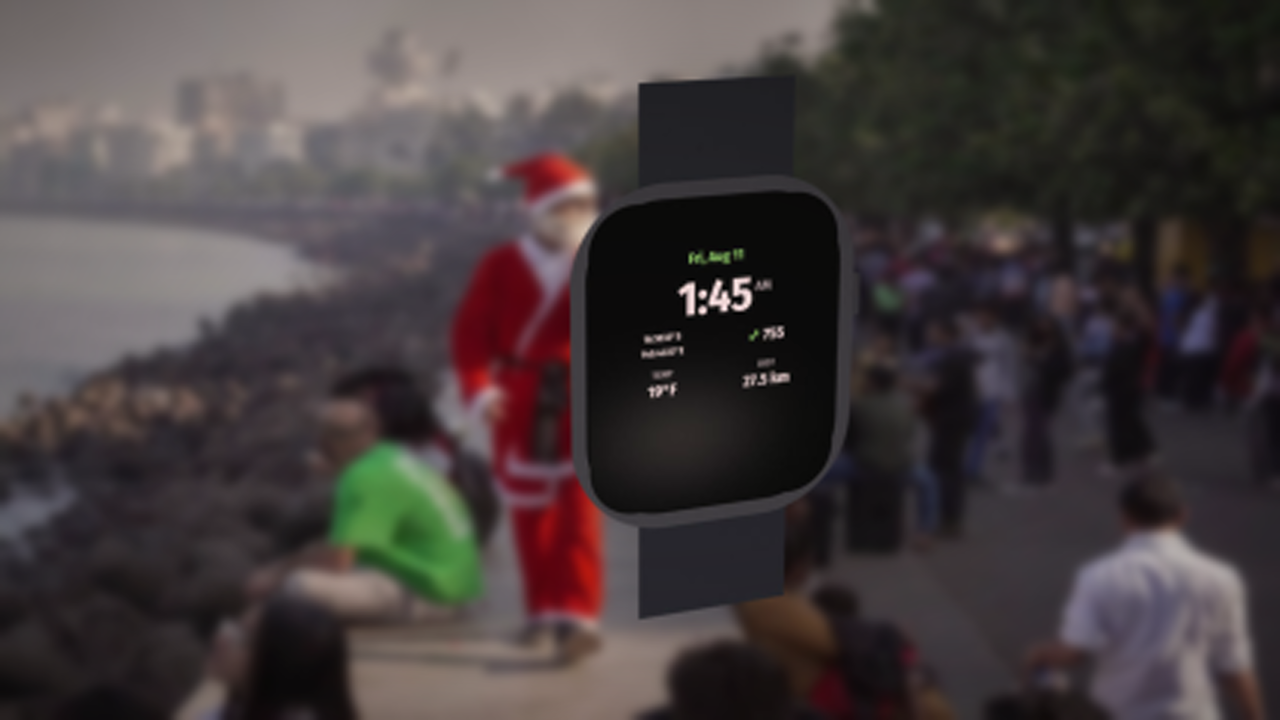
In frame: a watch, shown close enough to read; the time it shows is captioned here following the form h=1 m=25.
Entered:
h=1 m=45
